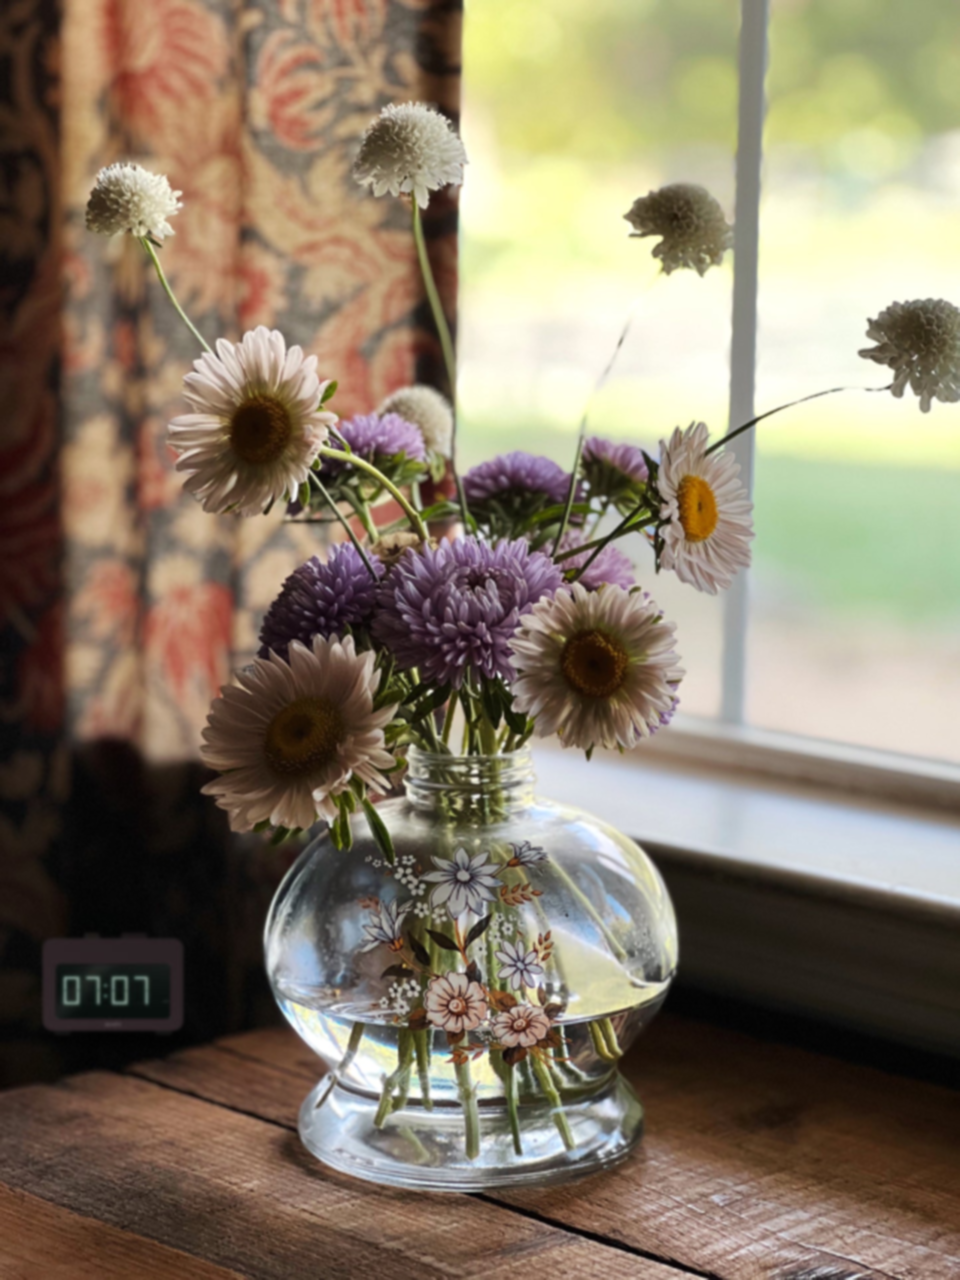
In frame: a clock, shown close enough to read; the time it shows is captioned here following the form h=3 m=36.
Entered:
h=7 m=7
